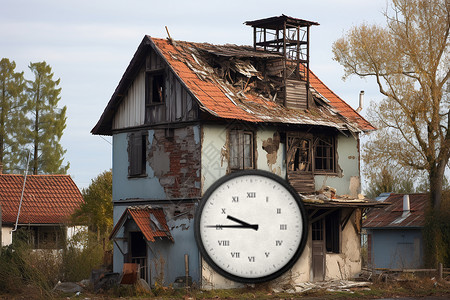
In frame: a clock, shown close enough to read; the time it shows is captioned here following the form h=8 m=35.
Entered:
h=9 m=45
